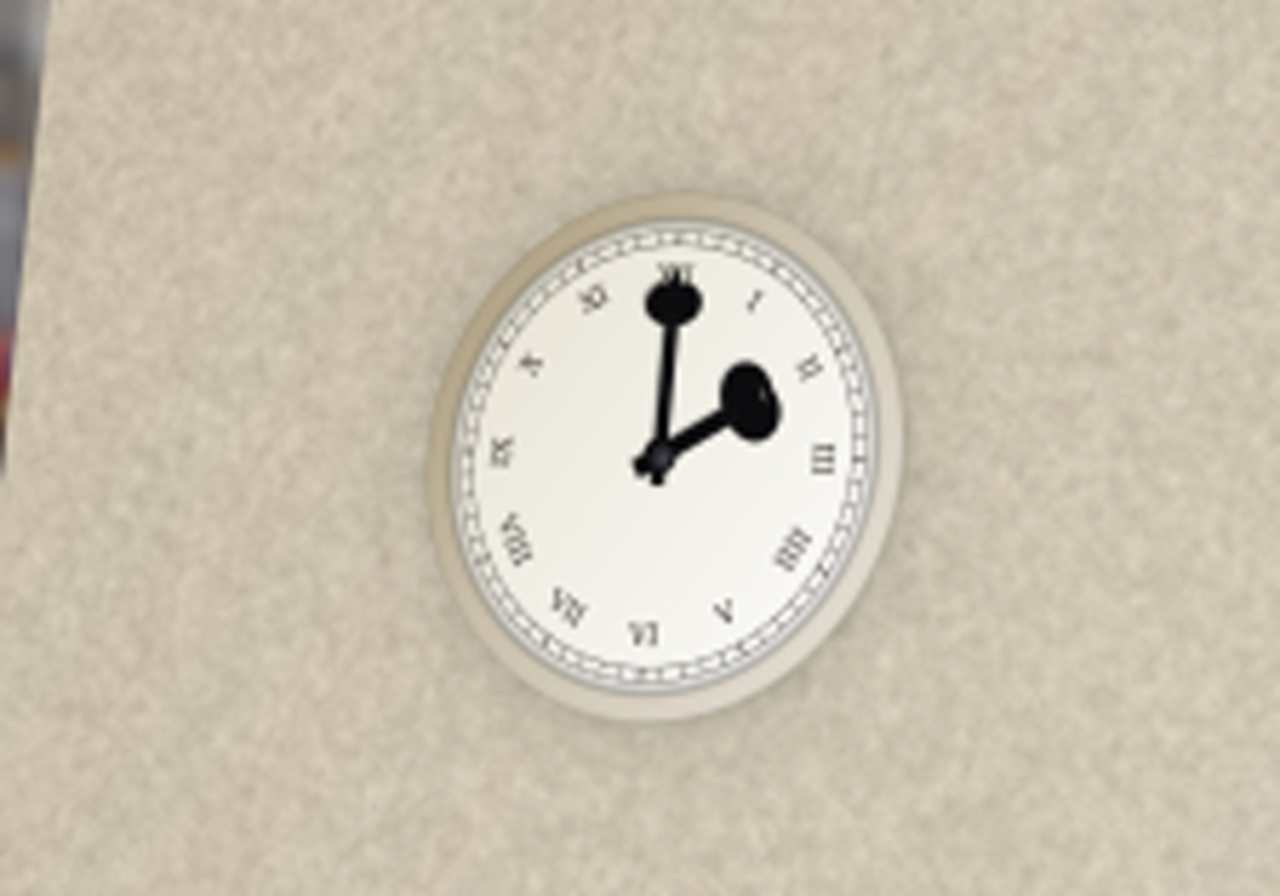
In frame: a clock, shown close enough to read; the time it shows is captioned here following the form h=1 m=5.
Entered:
h=2 m=0
